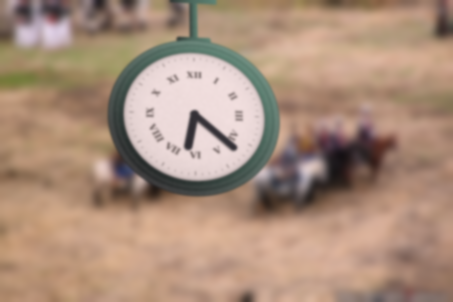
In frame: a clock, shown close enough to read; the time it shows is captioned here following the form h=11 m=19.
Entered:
h=6 m=22
